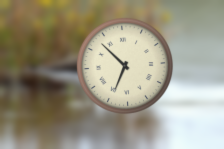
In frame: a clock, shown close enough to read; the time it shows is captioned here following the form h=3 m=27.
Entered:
h=6 m=53
